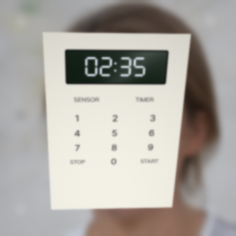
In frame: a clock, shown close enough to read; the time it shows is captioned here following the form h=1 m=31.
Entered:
h=2 m=35
